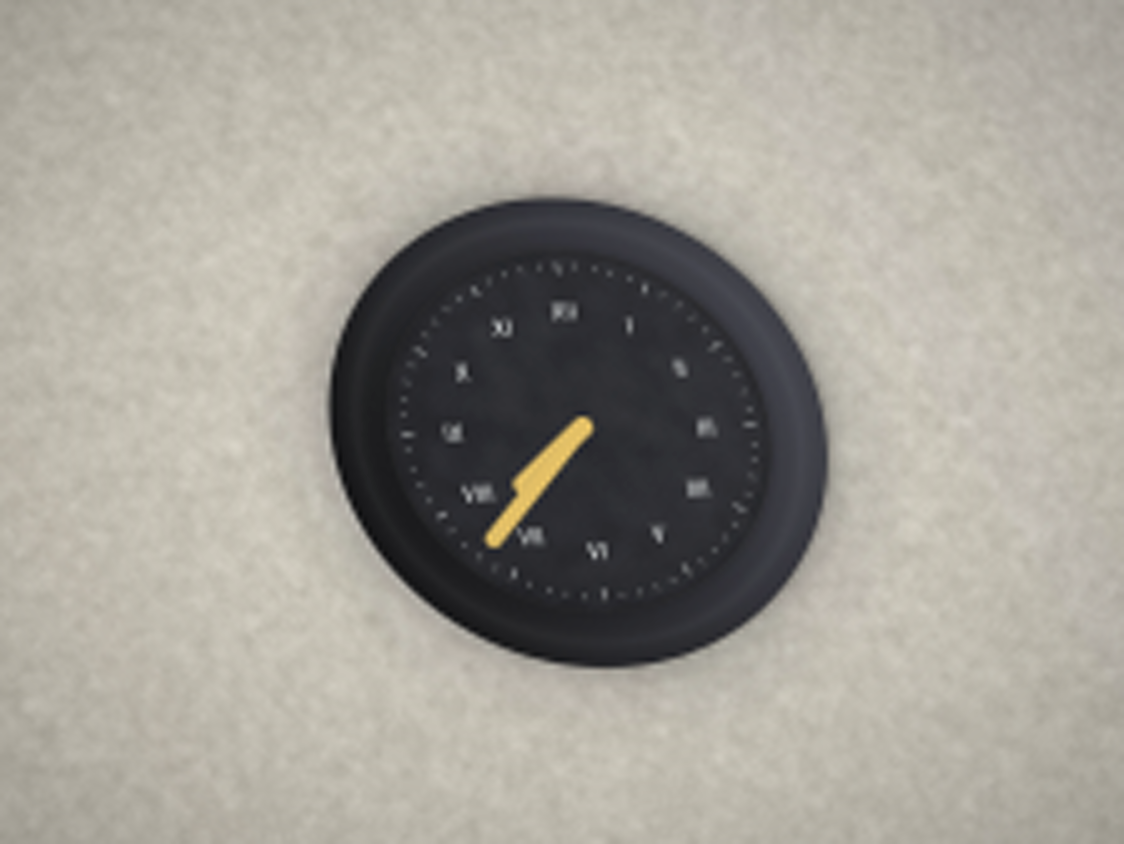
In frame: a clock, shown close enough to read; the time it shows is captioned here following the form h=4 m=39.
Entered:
h=7 m=37
